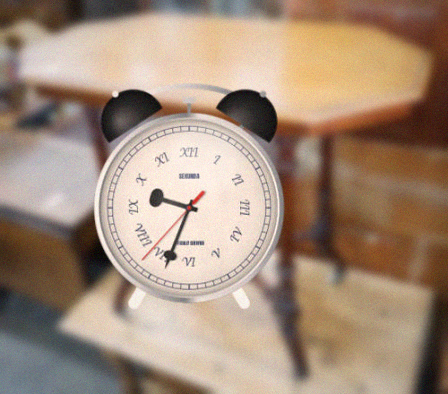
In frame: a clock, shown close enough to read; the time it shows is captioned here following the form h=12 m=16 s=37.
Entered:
h=9 m=33 s=37
